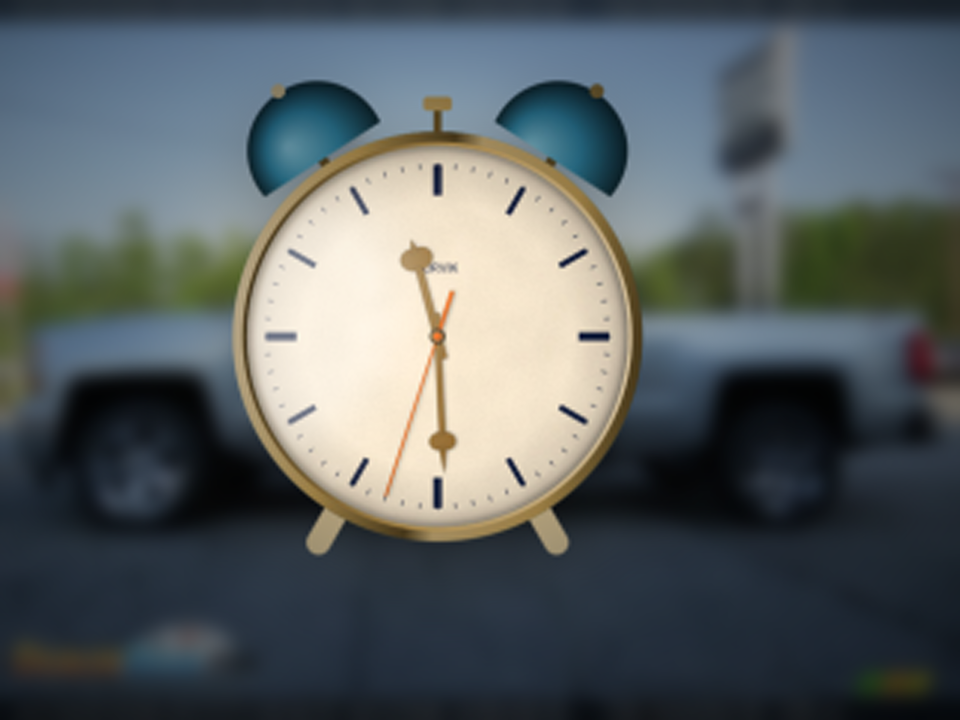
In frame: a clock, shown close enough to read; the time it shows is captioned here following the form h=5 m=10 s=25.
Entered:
h=11 m=29 s=33
